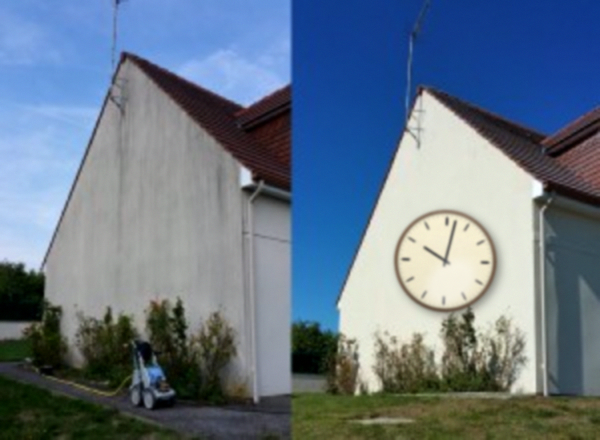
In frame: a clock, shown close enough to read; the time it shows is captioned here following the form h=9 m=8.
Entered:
h=10 m=2
